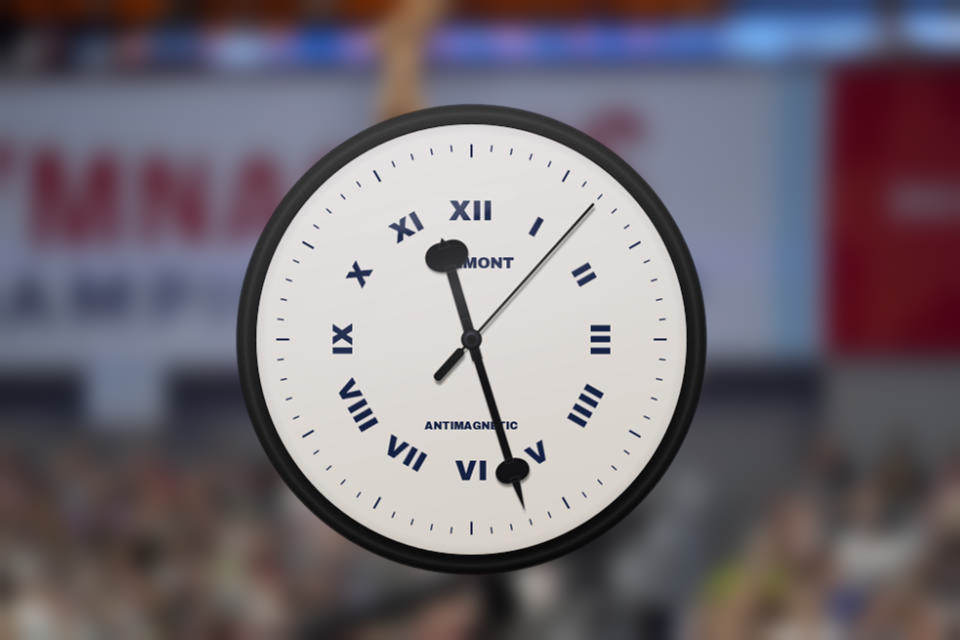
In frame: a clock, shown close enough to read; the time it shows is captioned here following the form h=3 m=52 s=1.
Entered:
h=11 m=27 s=7
